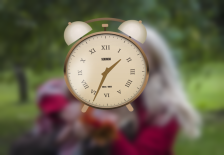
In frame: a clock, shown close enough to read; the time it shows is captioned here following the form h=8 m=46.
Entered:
h=1 m=34
